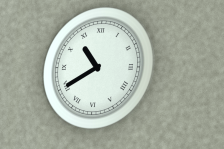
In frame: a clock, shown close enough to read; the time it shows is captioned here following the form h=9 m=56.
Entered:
h=10 m=40
